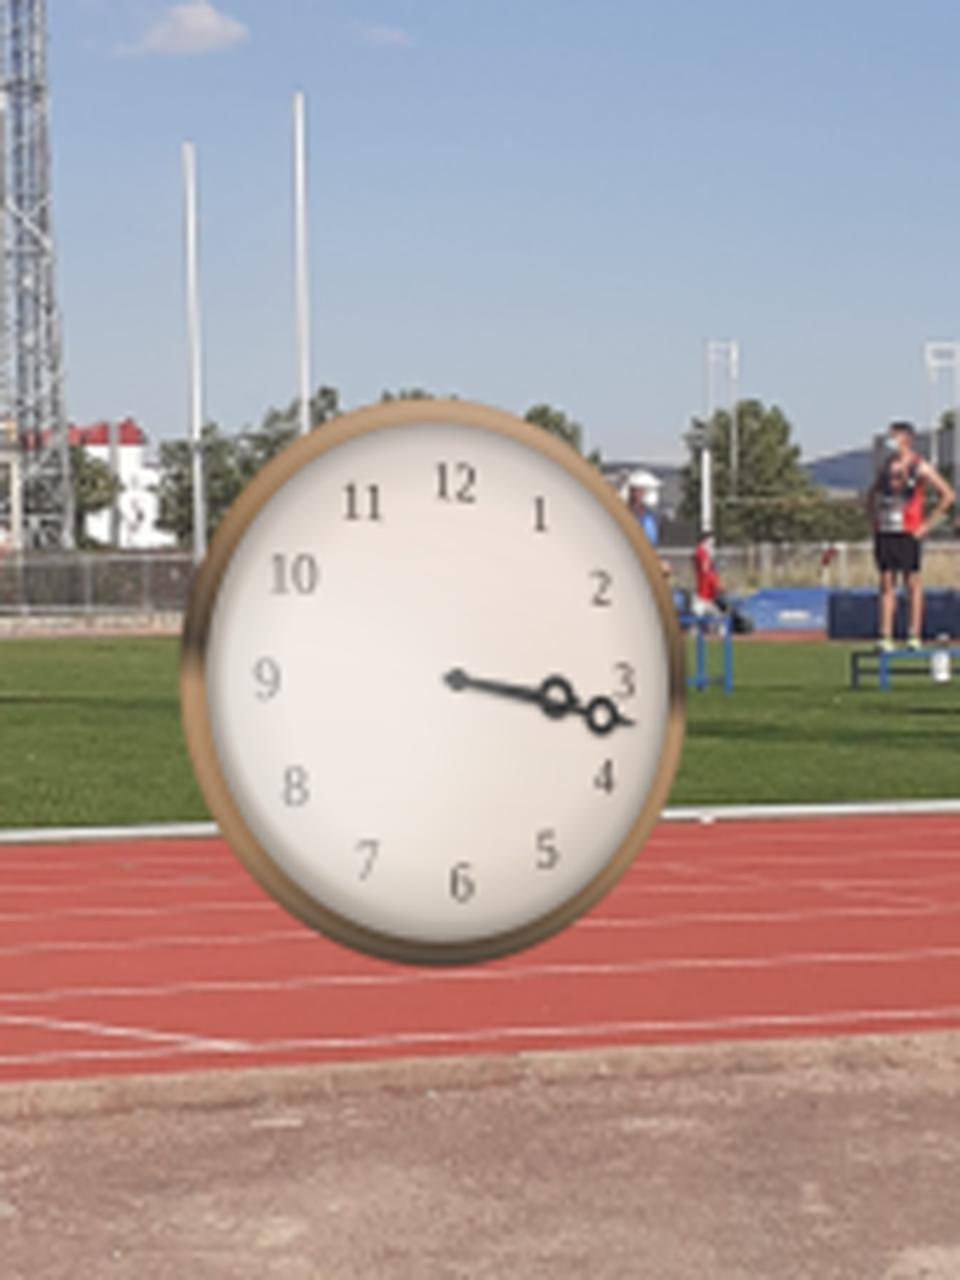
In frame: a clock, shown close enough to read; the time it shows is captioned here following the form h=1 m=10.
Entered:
h=3 m=17
